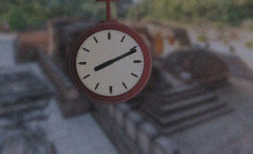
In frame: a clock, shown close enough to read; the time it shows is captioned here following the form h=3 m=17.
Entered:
h=8 m=11
